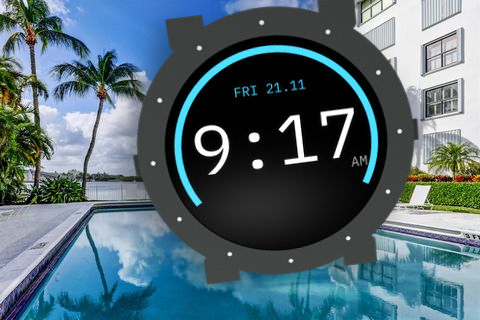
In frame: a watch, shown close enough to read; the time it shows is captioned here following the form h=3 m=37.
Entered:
h=9 m=17
